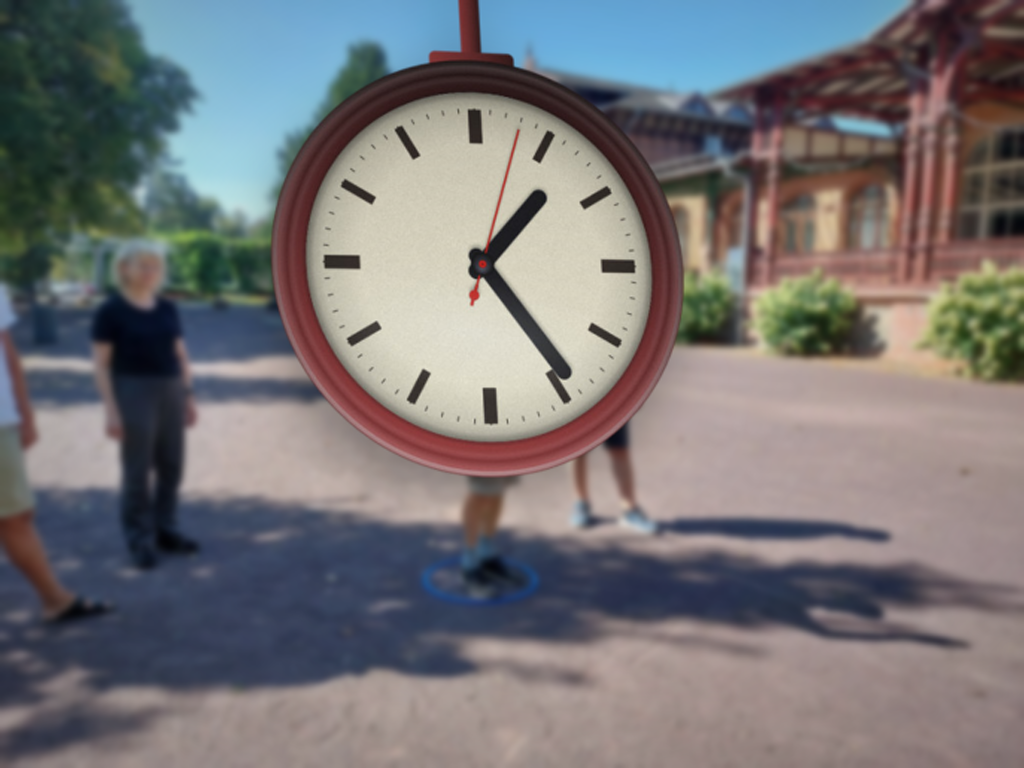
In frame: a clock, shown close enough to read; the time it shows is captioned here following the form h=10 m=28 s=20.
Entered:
h=1 m=24 s=3
